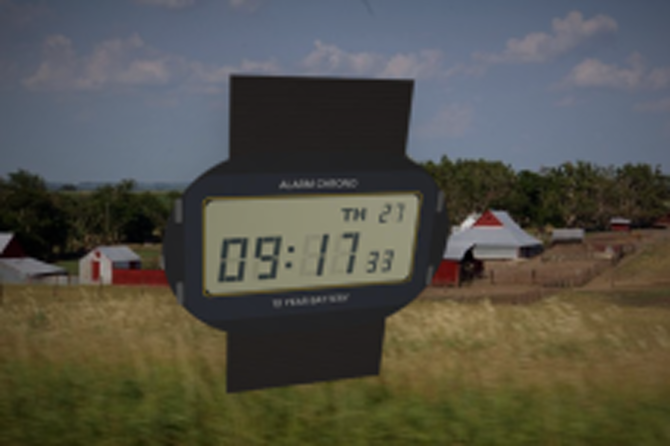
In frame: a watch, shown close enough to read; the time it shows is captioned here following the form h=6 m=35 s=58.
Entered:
h=9 m=17 s=33
